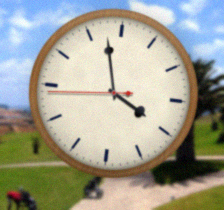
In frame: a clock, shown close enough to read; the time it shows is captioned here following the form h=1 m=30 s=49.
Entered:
h=3 m=57 s=44
